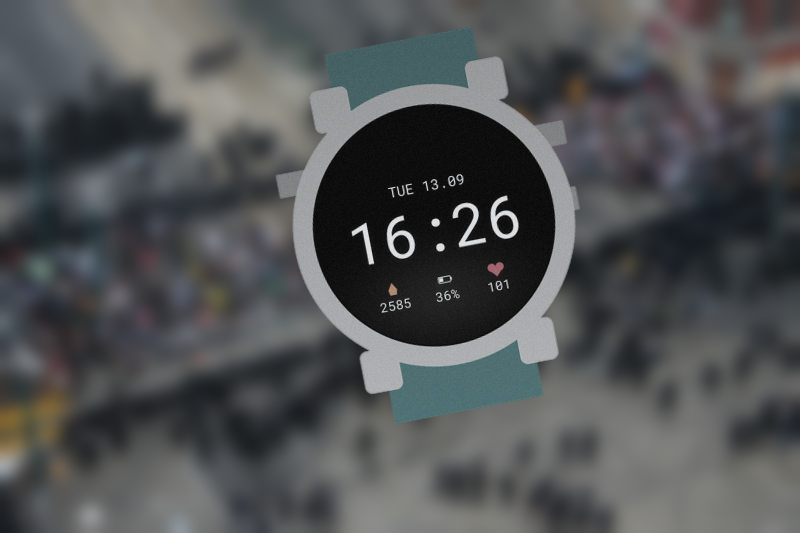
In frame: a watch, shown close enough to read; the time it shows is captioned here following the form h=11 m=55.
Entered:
h=16 m=26
